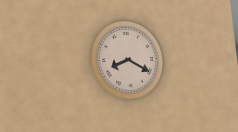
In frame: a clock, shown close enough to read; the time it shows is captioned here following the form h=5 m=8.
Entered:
h=8 m=20
